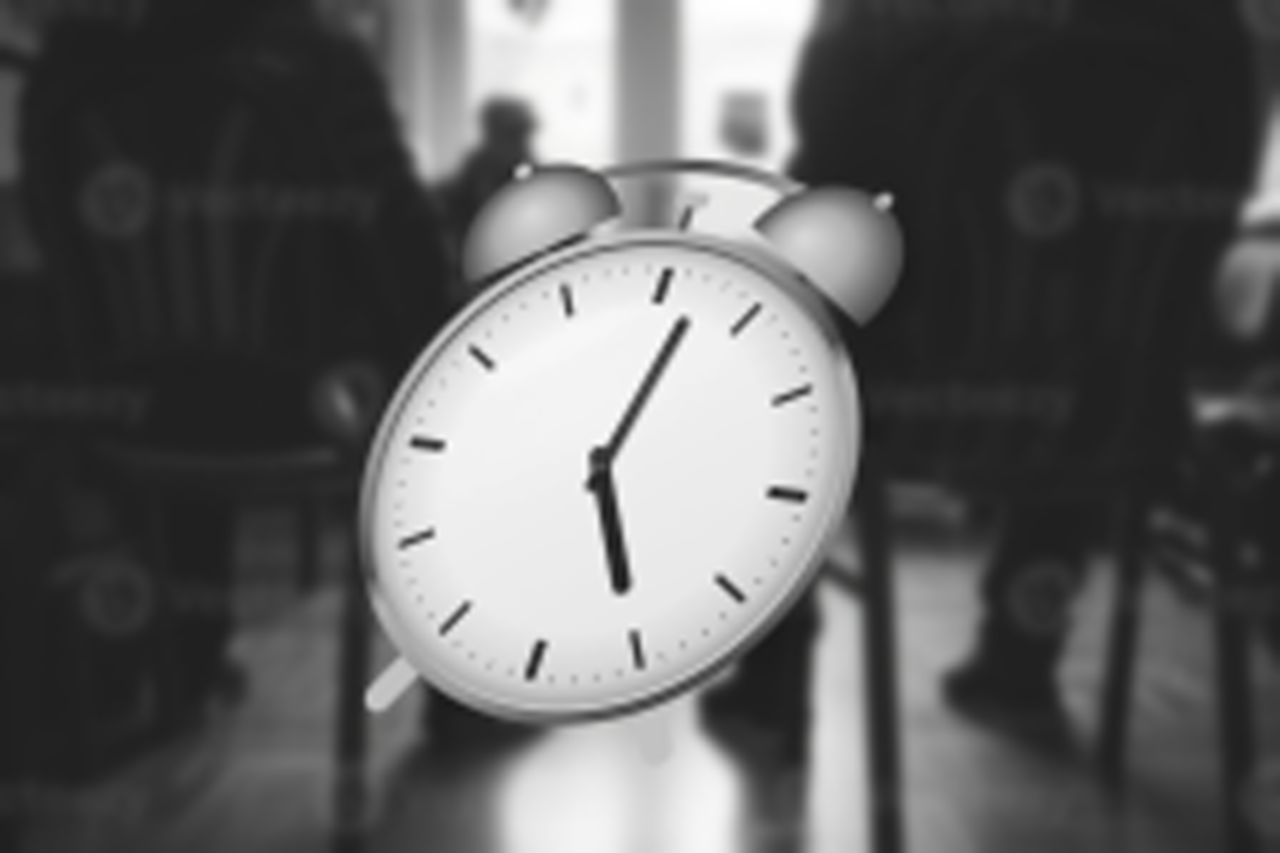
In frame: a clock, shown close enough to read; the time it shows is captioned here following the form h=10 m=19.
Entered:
h=5 m=2
